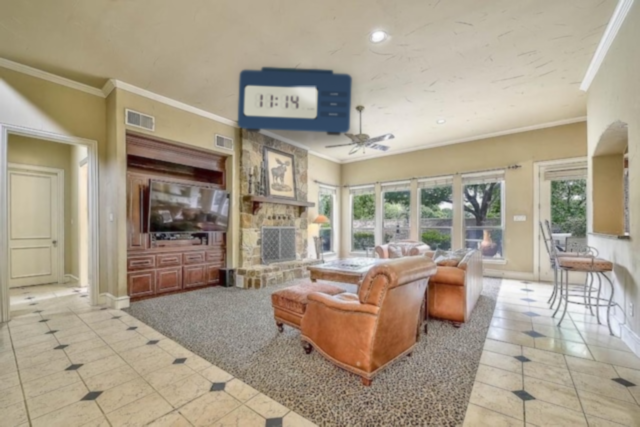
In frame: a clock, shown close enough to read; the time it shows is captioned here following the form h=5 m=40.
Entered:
h=11 m=14
